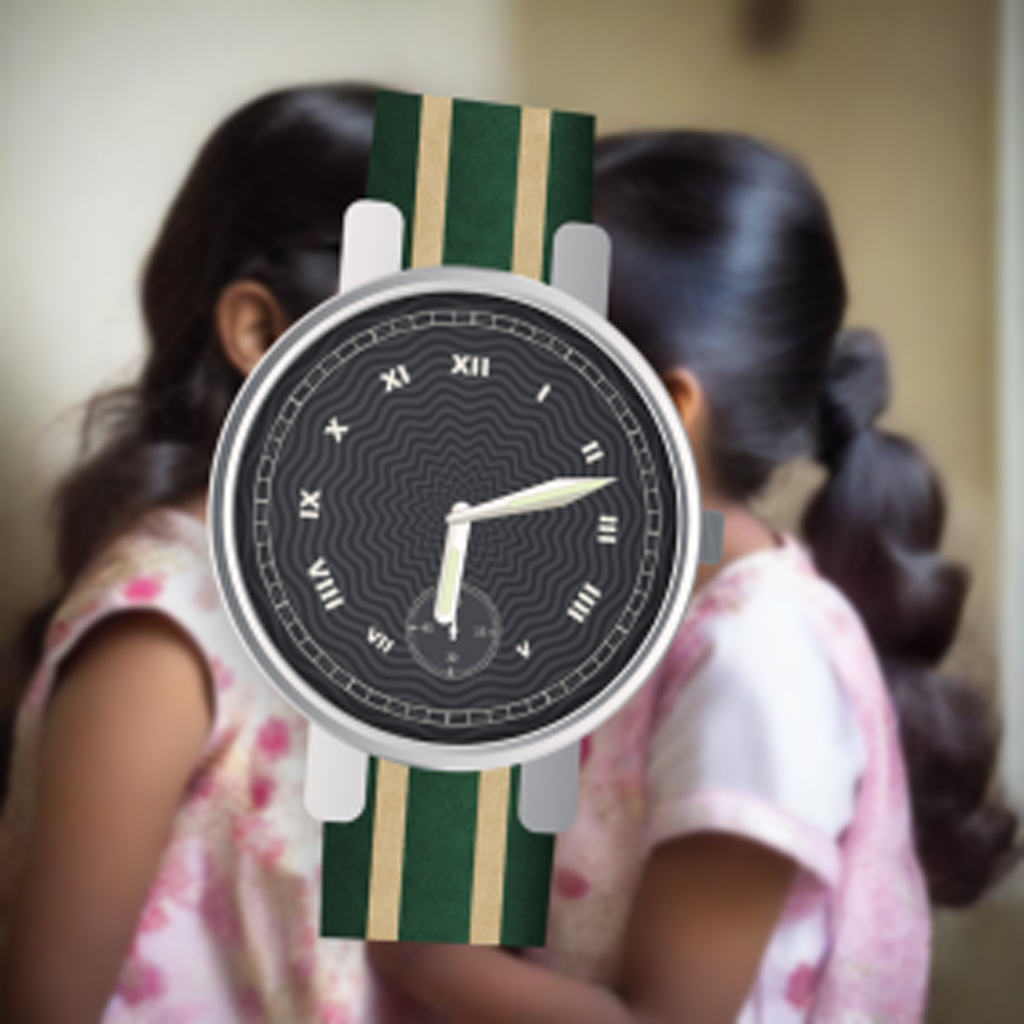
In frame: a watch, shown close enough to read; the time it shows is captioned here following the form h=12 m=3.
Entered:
h=6 m=12
